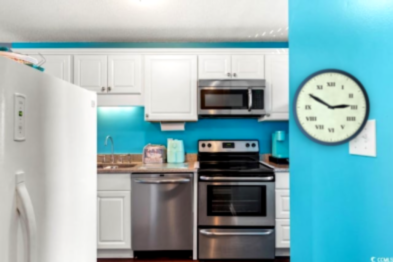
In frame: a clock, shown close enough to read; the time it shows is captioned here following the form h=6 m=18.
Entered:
h=2 m=50
